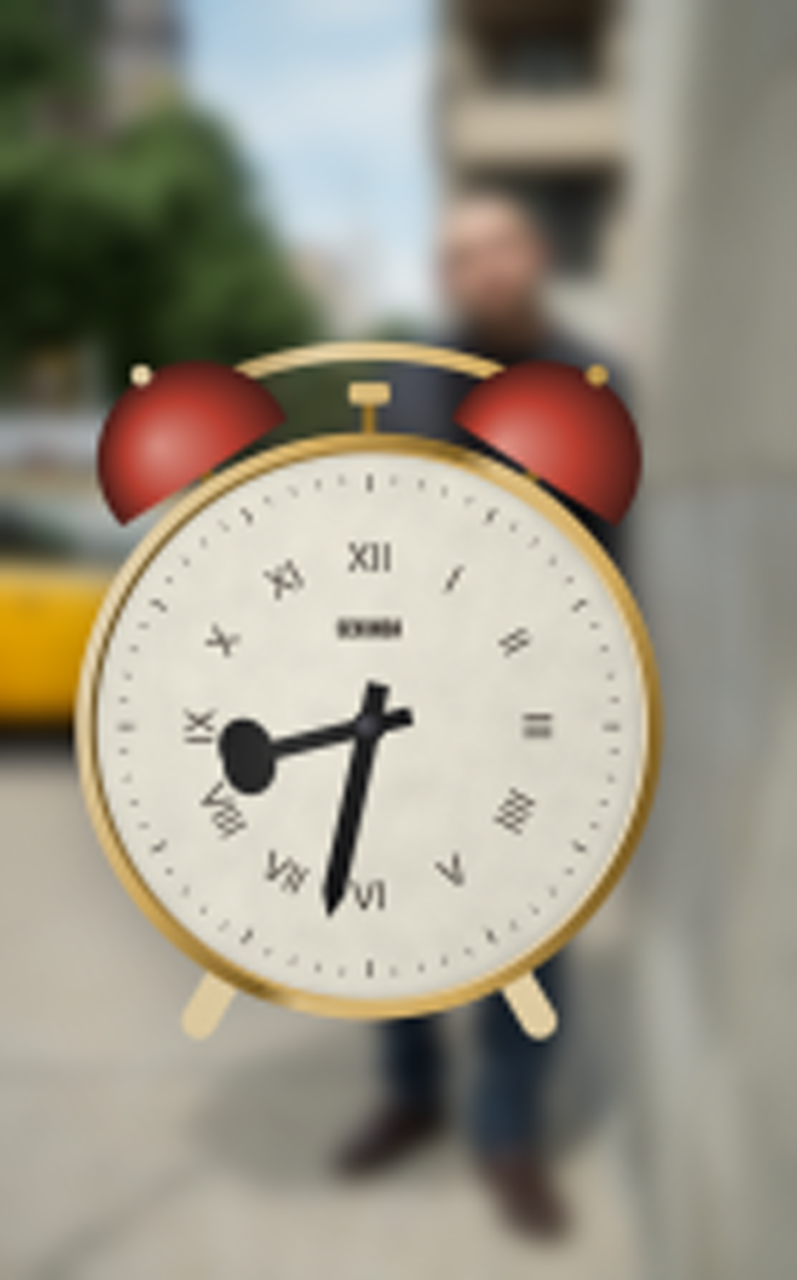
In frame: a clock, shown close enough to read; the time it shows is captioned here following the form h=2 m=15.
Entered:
h=8 m=32
